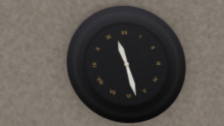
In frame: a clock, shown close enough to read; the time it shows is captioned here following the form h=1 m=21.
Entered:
h=11 m=28
